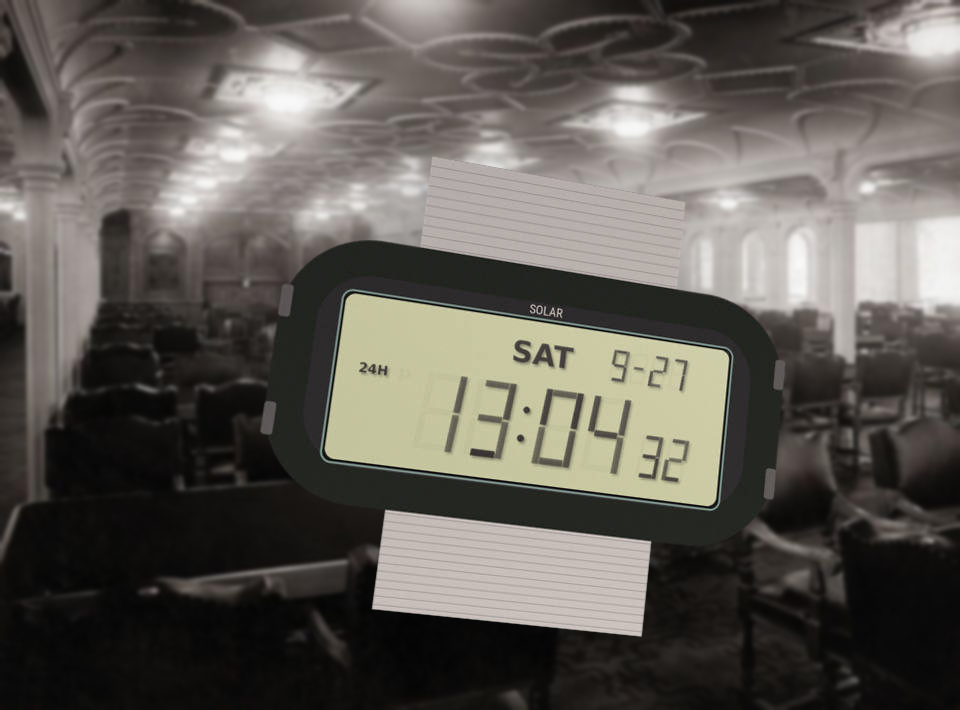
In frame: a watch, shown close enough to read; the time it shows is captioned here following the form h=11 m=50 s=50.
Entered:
h=13 m=4 s=32
